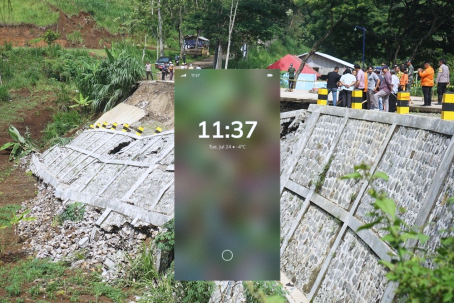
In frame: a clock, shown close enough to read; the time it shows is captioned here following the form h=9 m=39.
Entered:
h=11 m=37
